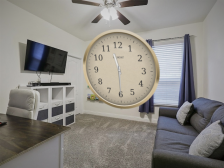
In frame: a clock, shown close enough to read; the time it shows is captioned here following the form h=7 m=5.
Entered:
h=11 m=30
